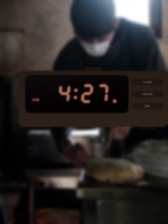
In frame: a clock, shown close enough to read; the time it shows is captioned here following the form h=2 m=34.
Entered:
h=4 m=27
